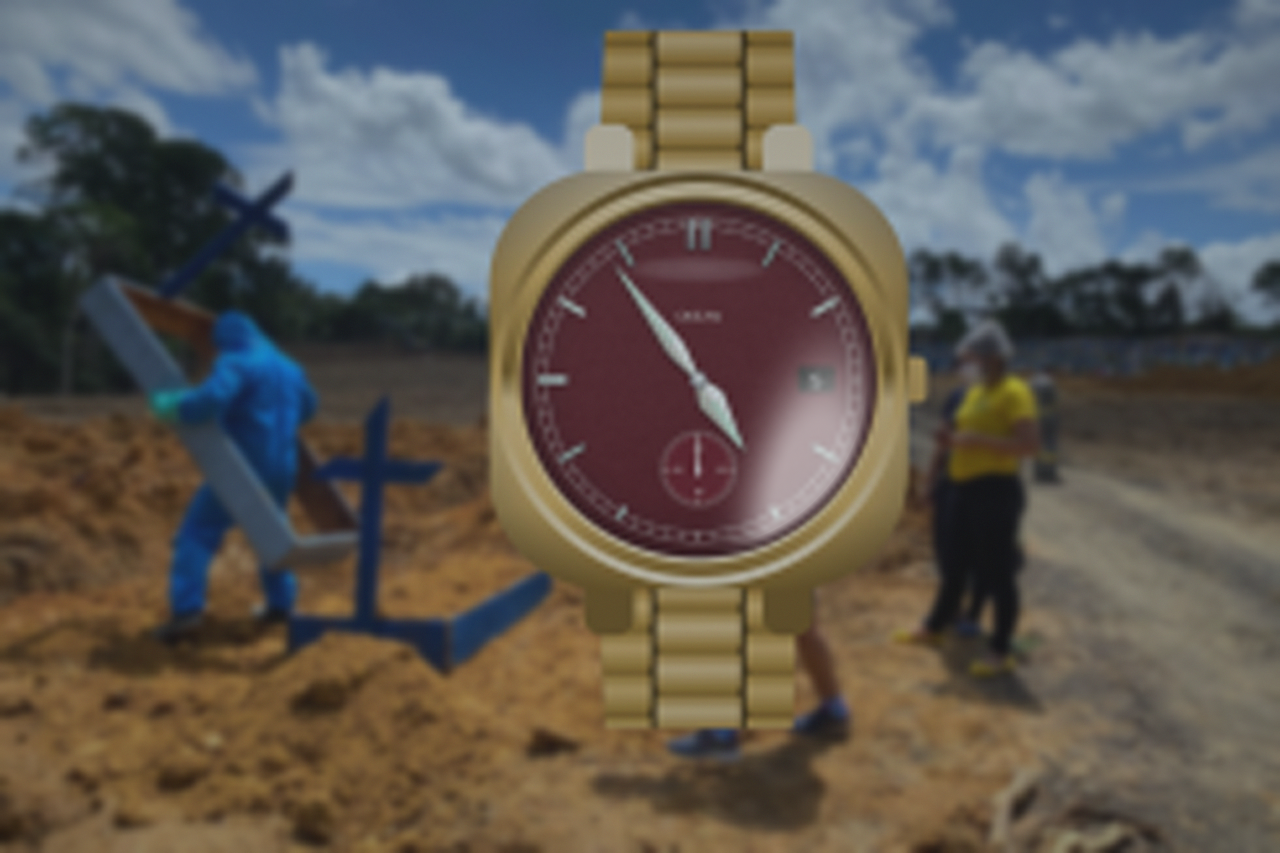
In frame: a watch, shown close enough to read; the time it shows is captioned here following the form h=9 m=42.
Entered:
h=4 m=54
